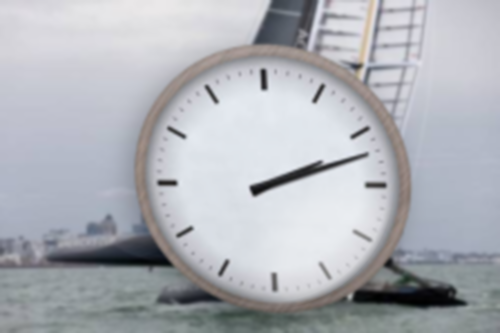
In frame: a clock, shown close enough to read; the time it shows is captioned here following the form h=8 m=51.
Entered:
h=2 m=12
